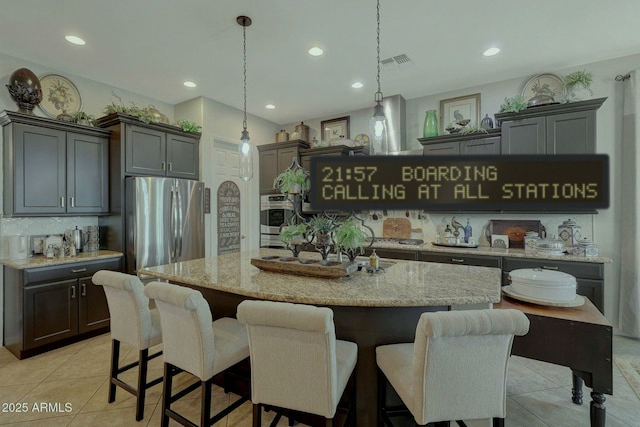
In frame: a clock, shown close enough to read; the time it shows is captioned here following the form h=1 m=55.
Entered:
h=21 m=57
